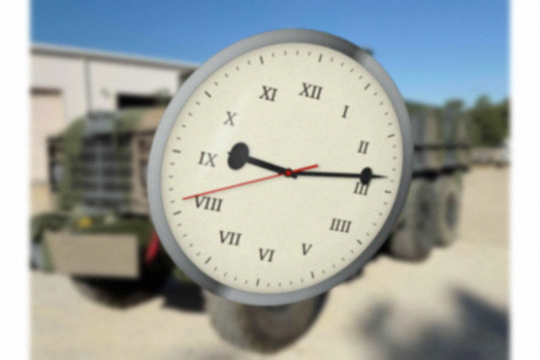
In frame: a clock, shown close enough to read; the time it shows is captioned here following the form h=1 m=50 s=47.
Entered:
h=9 m=13 s=41
